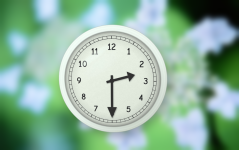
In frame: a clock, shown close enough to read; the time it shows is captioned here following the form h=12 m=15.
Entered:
h=2 m=30
